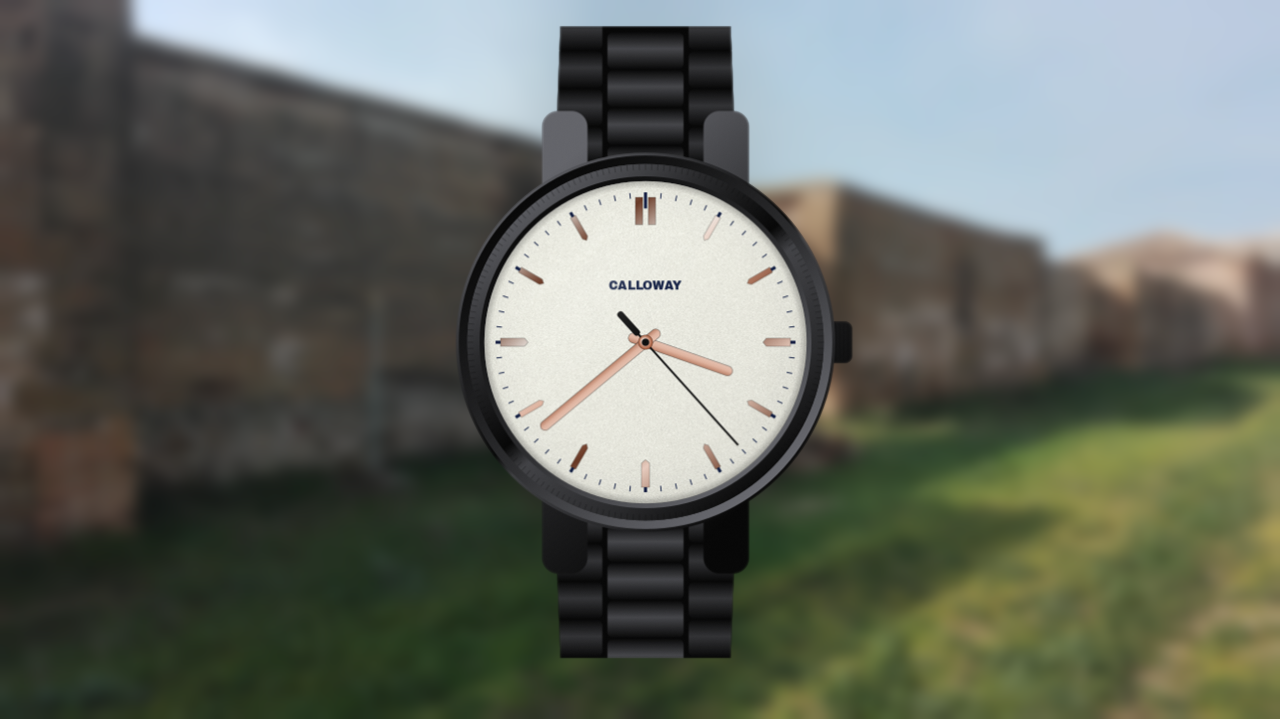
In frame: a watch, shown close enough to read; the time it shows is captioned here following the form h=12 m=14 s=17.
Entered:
h=3 m=38 s=23
